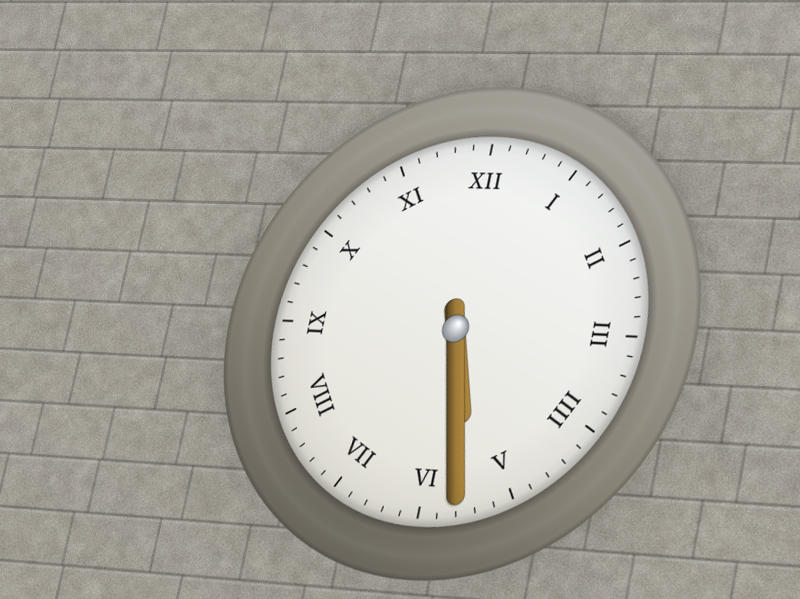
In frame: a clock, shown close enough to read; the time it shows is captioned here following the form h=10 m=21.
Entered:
h=5 m=28
